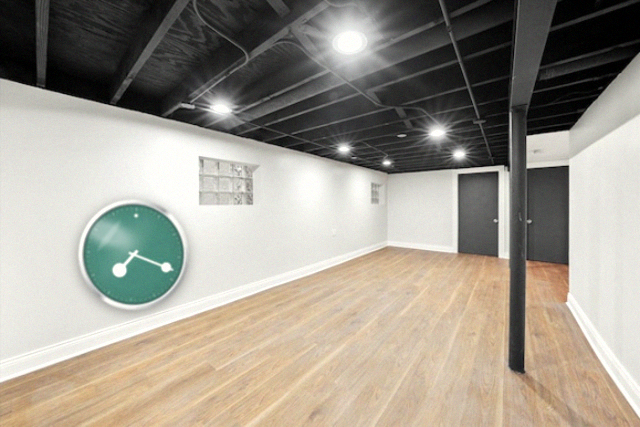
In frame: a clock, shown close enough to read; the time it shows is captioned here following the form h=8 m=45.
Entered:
h=7 m=18
